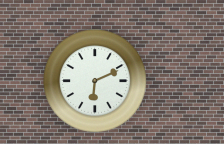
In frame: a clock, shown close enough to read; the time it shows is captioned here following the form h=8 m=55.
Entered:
h=6 m=11
